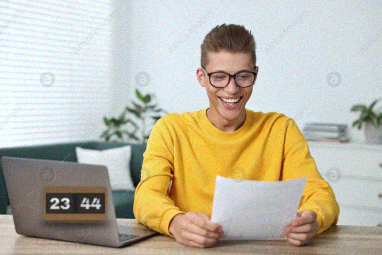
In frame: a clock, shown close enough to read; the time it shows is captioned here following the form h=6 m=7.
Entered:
h=23 m=44
